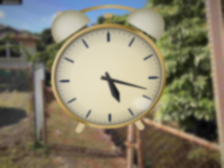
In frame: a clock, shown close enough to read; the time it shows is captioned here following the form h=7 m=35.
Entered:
h=5 m=18
